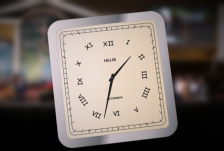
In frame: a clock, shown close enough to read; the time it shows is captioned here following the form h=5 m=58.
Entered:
h=1 m=33
